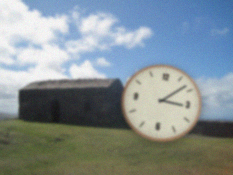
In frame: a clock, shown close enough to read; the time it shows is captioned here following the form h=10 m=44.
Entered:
h=3 m=8
